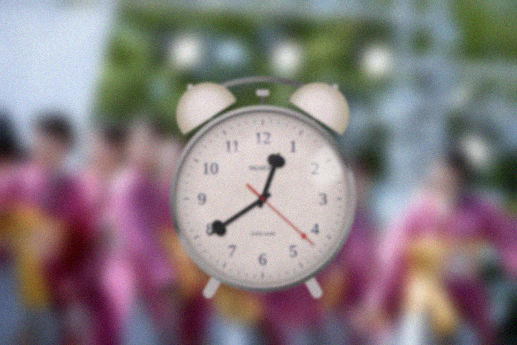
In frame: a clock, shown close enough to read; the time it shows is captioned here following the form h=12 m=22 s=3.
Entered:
h=12 m=39 s=22
